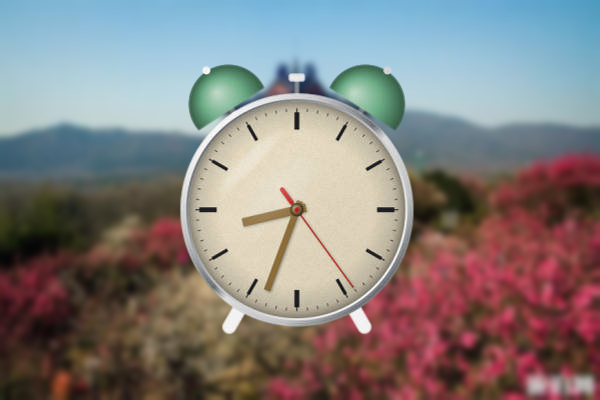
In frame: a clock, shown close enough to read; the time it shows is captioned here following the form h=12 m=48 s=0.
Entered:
h=8 m=33 s=24
